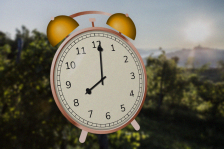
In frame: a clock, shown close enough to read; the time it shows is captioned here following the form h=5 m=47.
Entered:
h=8 m=1
